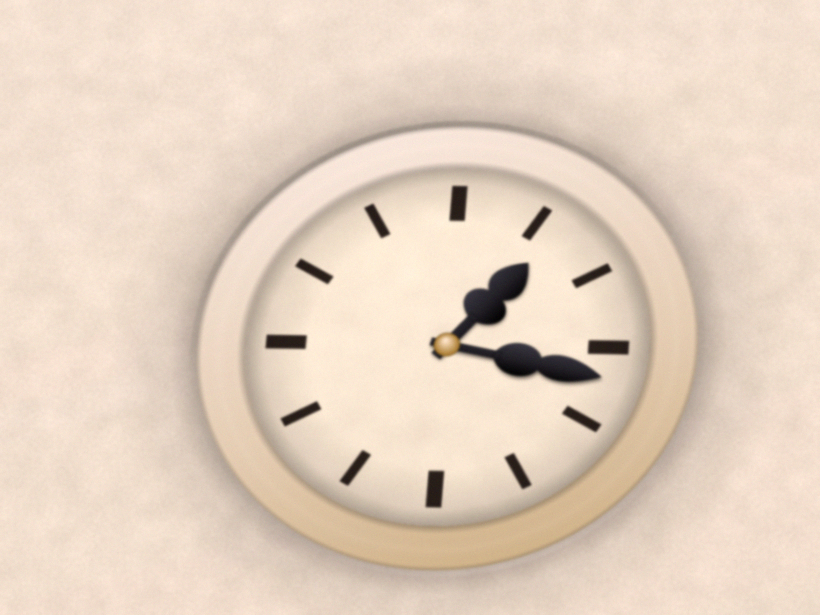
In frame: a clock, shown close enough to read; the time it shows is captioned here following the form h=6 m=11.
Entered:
h=1 m=17
